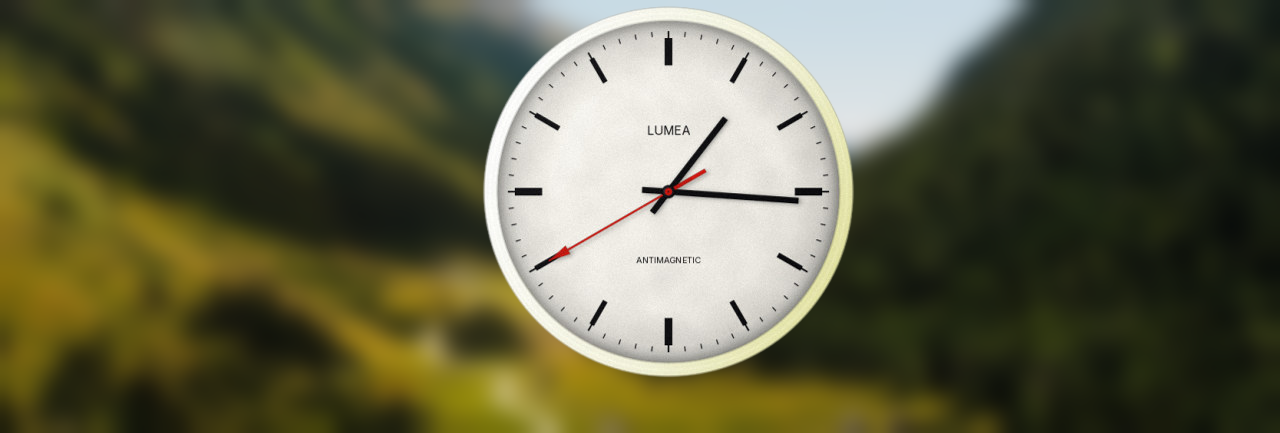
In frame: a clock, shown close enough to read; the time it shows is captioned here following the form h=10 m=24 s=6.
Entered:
h=1 m=15 s=40
